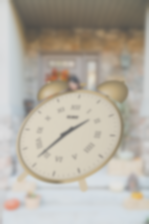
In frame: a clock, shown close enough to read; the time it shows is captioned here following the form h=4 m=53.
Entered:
h=1 m=36
